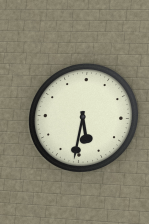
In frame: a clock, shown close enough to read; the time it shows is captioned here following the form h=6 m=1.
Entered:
h=5 m=31
